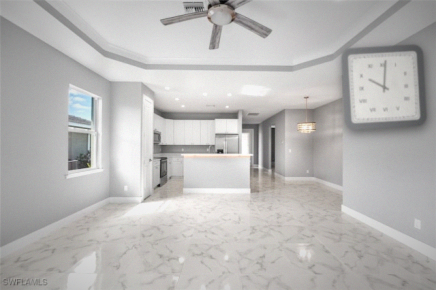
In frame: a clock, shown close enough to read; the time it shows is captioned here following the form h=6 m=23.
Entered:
h=10 m=1
